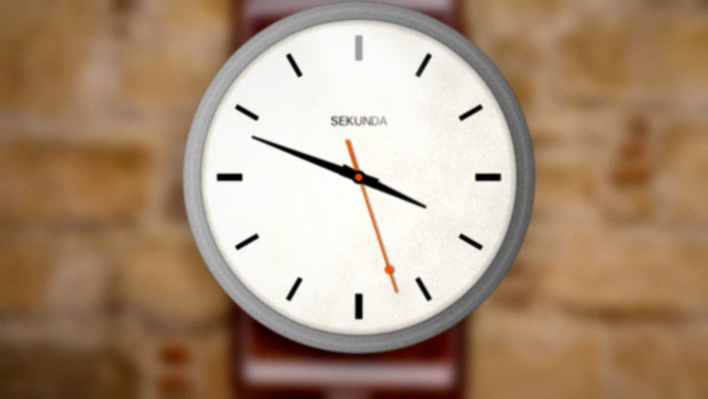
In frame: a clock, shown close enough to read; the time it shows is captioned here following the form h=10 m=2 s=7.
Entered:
h=3 m=48 s=27
